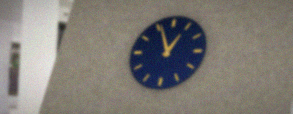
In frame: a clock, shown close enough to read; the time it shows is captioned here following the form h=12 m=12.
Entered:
h=12 m=56
